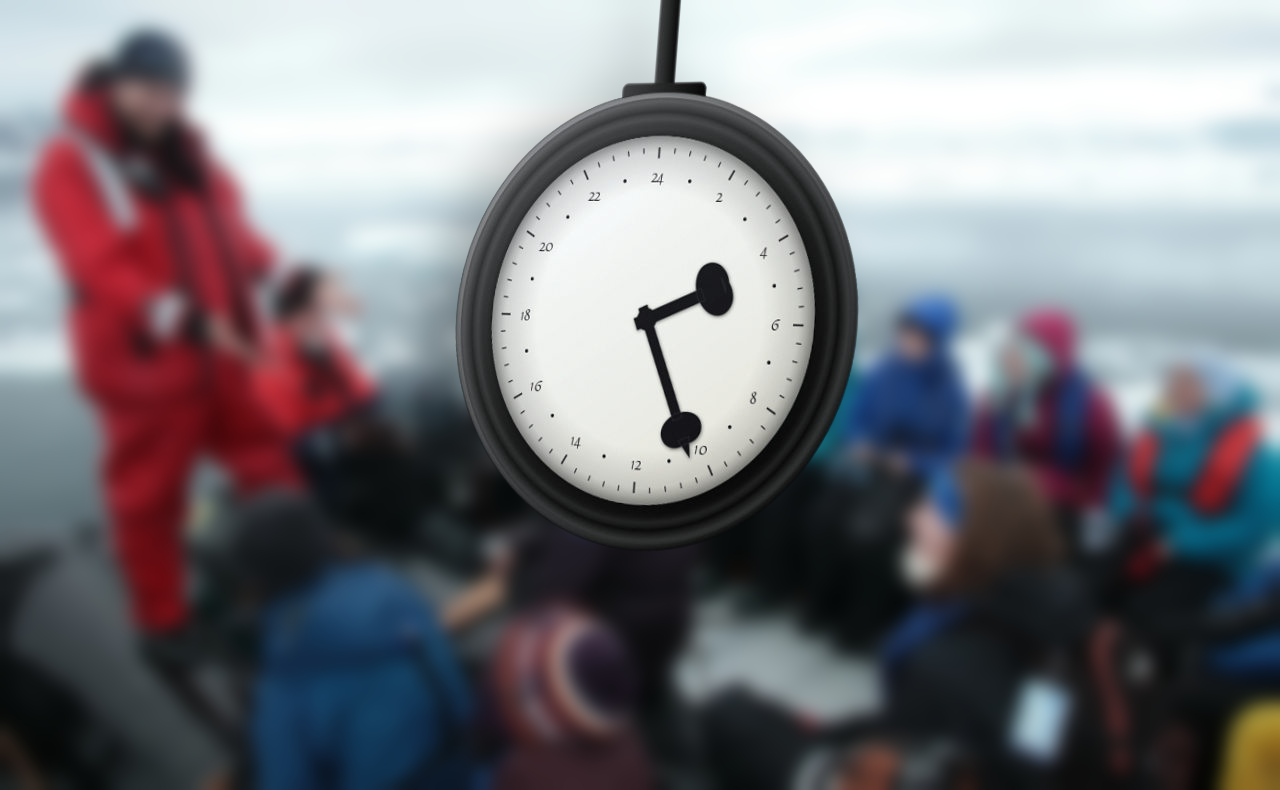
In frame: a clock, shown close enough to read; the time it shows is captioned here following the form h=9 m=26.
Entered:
h=4 m=26
